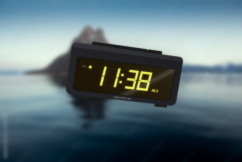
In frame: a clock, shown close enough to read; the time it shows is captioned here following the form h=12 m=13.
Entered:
h=11 m=38
